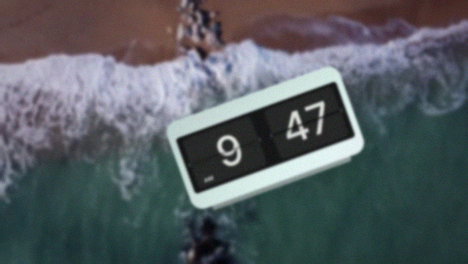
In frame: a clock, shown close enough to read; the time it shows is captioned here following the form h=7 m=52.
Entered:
h=9 m=47
